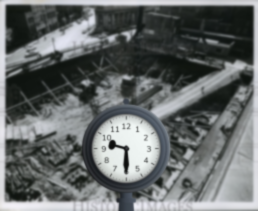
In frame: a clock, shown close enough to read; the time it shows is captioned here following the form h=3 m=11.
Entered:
h=9 m=30
